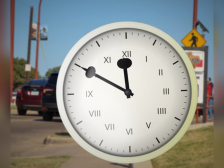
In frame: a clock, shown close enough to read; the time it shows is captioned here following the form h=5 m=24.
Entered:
h=11 m=50
